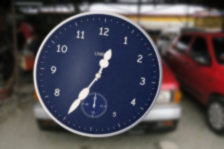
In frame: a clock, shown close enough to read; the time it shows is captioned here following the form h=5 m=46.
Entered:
h=12 m=35
